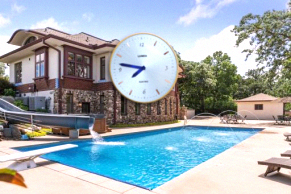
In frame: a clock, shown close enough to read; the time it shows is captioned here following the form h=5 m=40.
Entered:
h=7 m=47
